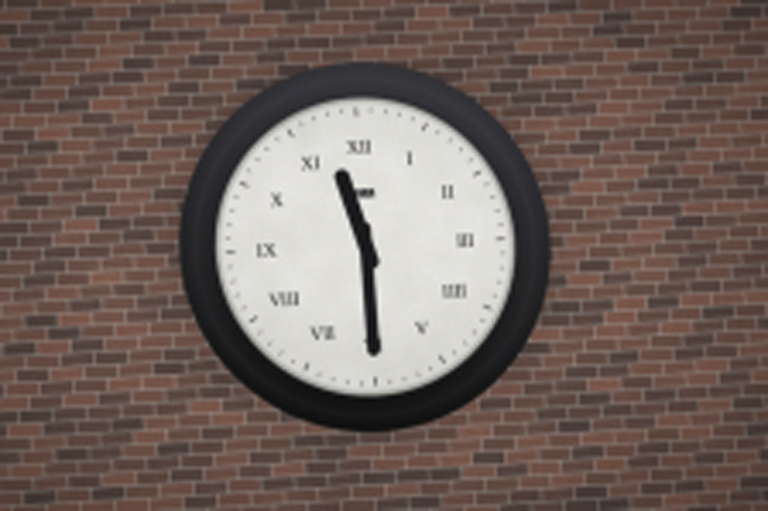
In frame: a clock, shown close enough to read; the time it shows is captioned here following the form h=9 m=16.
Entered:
h=11 m=30
